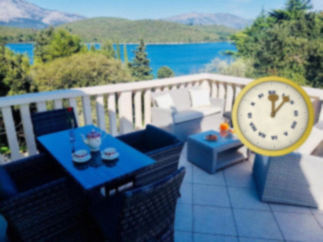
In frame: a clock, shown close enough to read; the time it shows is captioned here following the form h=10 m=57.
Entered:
h=12 m=7
